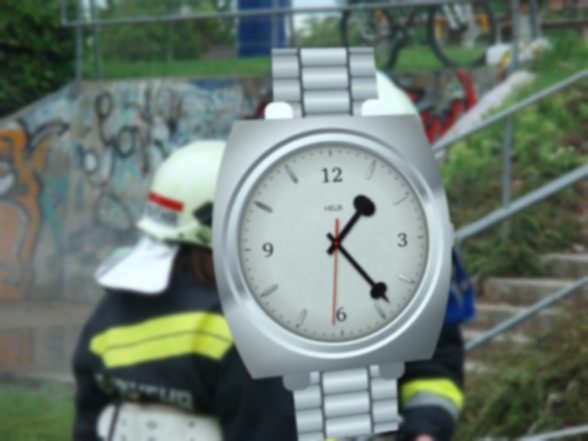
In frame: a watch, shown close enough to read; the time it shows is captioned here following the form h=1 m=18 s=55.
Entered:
h=1 m=23 s=31
